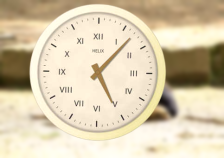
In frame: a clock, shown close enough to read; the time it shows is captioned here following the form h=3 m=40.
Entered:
h=5 m=7
